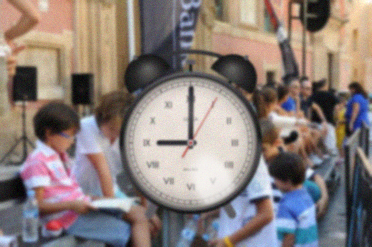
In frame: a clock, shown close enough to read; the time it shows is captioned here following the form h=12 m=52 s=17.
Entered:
h=9 m=0 s=5
